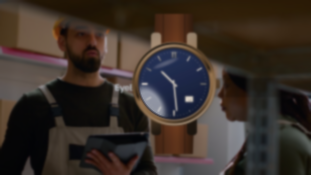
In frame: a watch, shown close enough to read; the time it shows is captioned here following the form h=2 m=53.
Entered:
h=10 m=29
